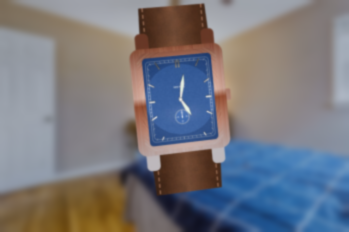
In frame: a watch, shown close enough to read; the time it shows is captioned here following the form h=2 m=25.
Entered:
h=5 m=2
